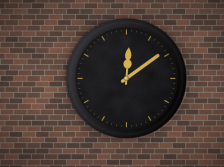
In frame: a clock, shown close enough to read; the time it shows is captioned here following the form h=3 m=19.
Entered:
h=12 m=9
